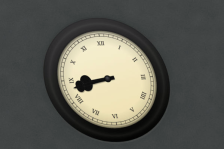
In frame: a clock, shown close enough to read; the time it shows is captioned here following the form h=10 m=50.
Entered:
h=8 m=43
